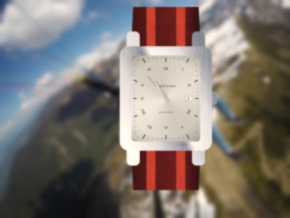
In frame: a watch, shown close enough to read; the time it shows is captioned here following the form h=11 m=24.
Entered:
h=10 m=53
